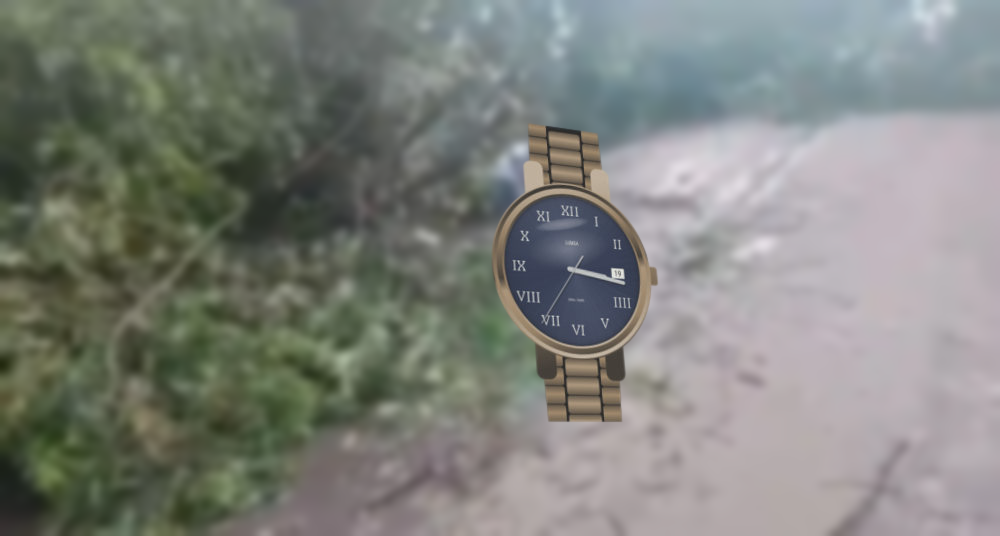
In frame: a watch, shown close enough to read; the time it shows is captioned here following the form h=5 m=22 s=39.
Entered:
h=3 m=16 s=36
